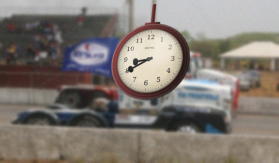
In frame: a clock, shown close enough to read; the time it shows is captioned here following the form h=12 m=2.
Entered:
h=8 m=40
